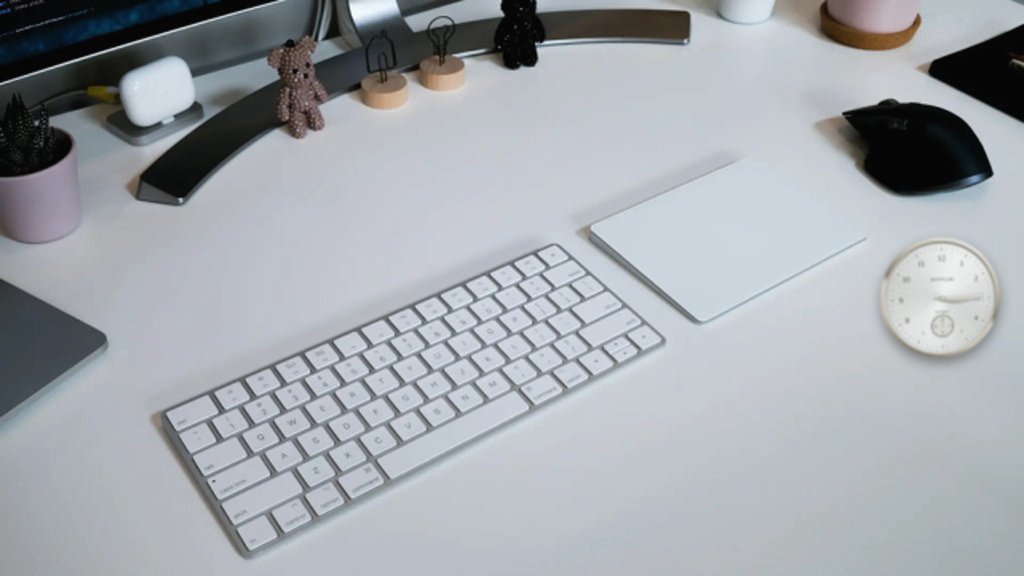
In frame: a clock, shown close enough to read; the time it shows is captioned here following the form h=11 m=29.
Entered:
h=3 m=15
